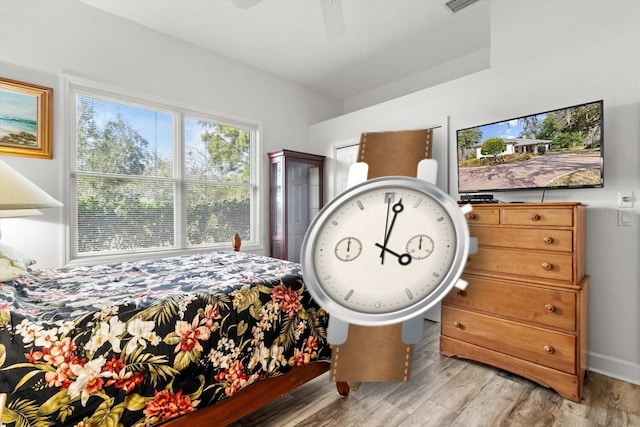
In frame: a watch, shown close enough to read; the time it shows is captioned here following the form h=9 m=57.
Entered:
h=4 m=2
